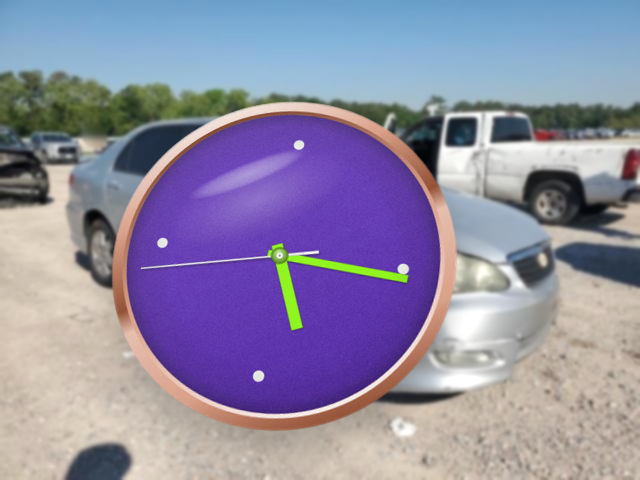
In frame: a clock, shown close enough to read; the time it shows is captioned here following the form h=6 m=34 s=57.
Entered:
h=5 m=15 s=43
